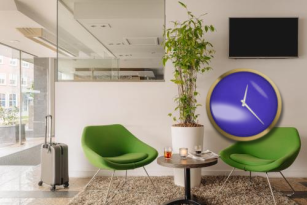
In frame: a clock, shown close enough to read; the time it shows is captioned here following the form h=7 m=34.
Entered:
h=12 m=23
